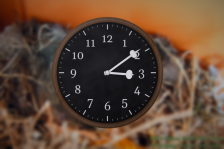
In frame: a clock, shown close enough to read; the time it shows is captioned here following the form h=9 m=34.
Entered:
h=3 m=9
